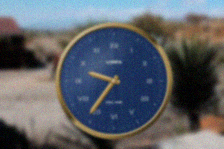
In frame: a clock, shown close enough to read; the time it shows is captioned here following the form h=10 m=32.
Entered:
h=9 m=36
